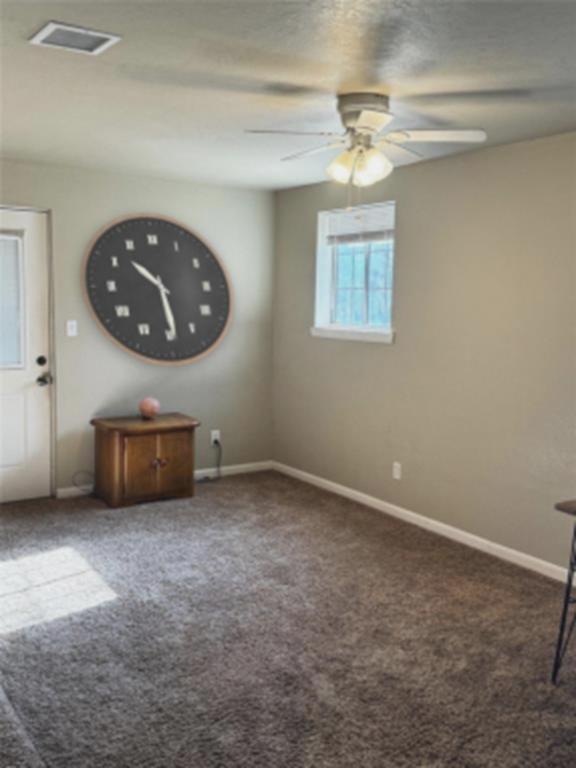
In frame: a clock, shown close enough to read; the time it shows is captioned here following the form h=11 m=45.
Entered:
h=10 m=29
